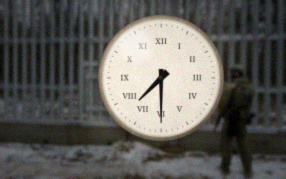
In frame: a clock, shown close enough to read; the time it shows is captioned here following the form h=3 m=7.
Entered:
h=7 m=30
